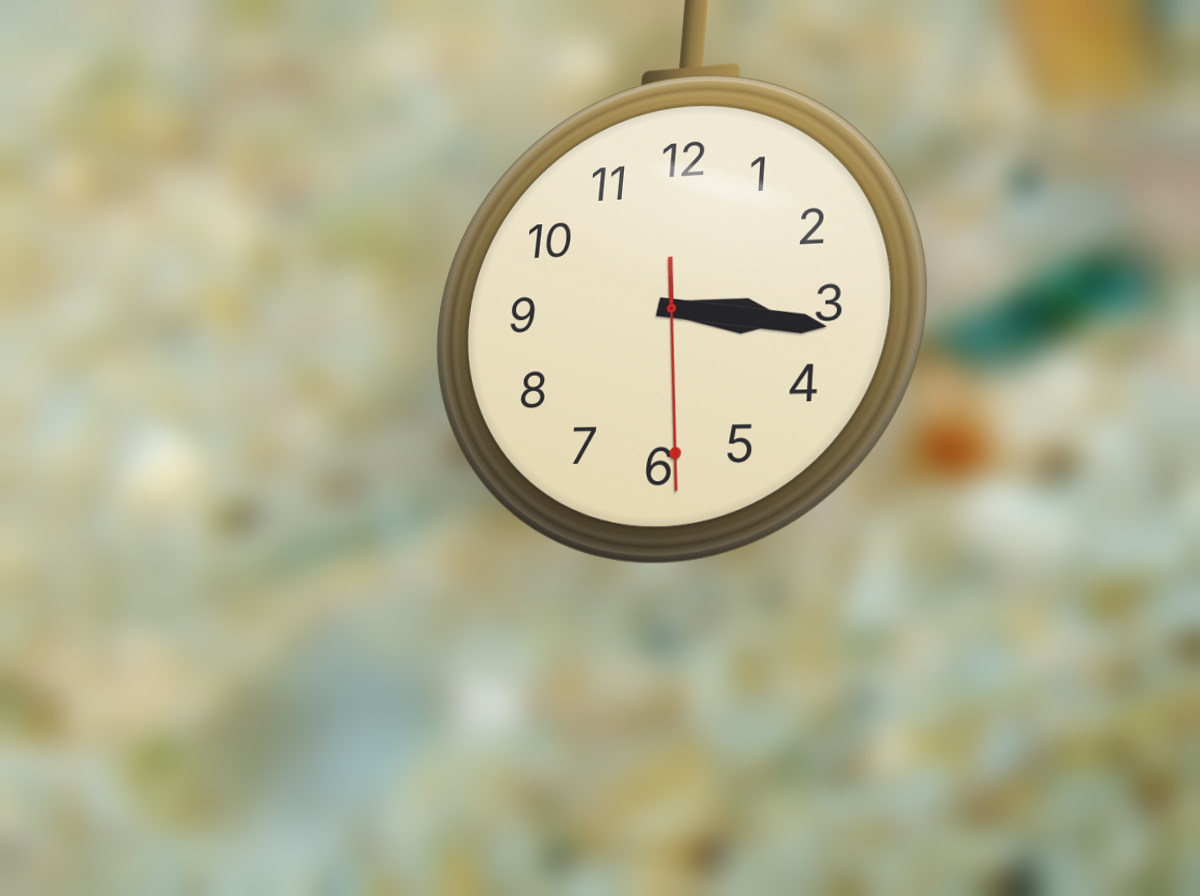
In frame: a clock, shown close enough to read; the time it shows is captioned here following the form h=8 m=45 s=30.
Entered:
h=3 m=16 s=29
